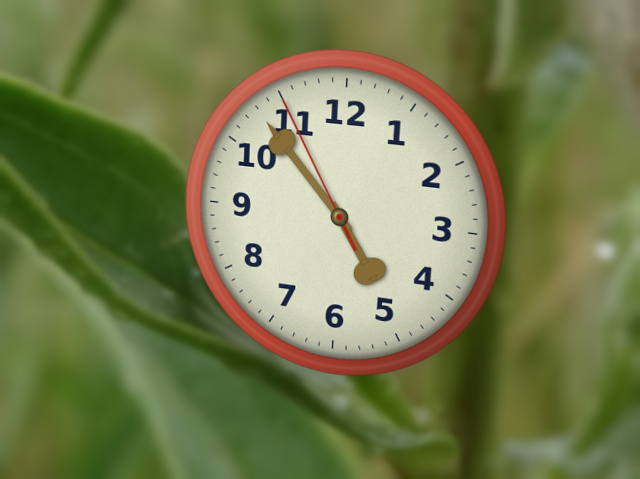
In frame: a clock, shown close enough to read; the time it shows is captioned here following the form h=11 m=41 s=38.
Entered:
h=4 m=52 s=55
